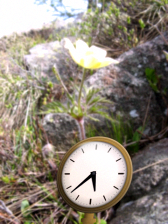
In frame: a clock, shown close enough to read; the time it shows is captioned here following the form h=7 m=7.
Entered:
h=5 m=38
